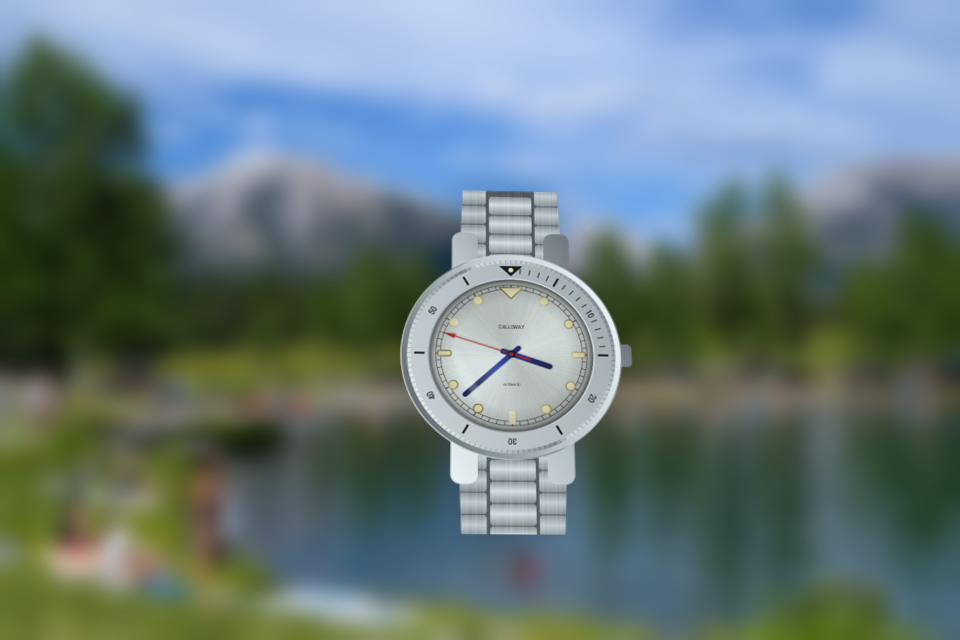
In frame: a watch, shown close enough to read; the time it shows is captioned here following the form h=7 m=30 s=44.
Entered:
h=3 m=37 s=48
